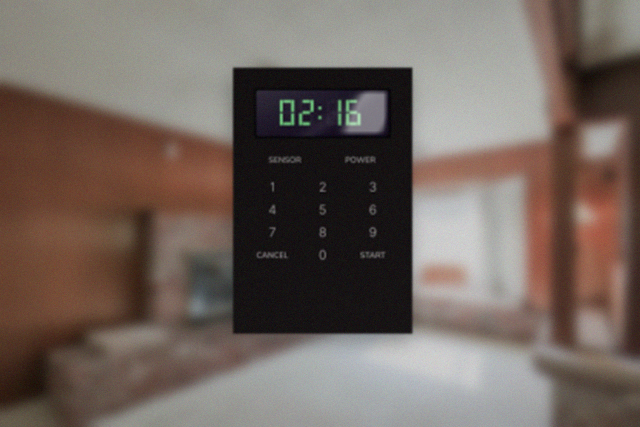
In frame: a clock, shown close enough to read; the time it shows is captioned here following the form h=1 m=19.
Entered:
h=2 m=16
